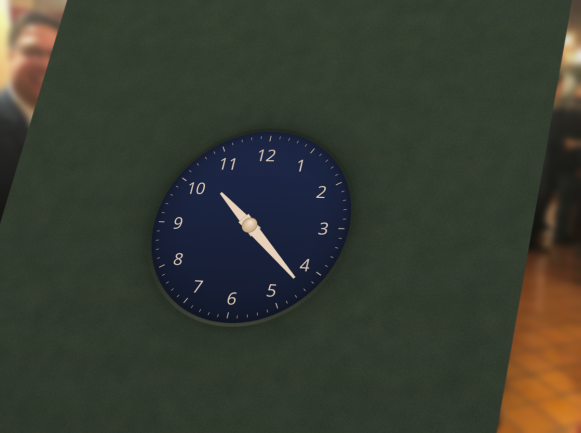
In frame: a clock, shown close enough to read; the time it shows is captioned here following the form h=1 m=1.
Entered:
h=10 m=22
